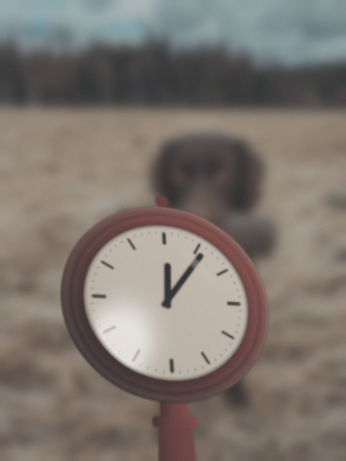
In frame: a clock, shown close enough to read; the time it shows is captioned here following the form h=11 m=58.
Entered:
h=12 m=6
